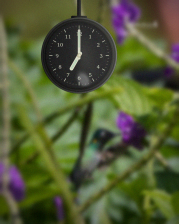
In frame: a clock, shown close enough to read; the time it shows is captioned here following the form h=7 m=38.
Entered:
h=7 m=0
